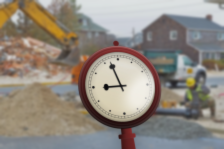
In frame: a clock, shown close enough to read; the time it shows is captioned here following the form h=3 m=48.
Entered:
h=8 m=57
